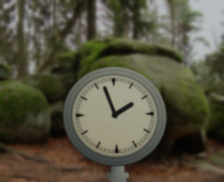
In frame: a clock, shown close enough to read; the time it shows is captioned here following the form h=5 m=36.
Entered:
h=1 m=57
